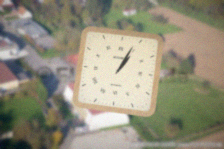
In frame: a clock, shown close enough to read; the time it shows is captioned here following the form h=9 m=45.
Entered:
h=1 m=4
